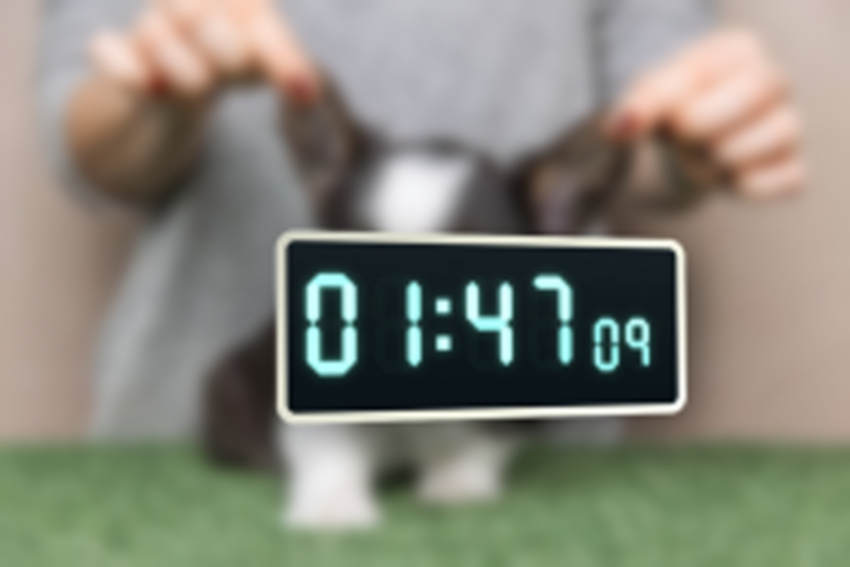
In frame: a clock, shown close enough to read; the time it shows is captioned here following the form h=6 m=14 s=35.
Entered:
h=1 m=47 s=9
